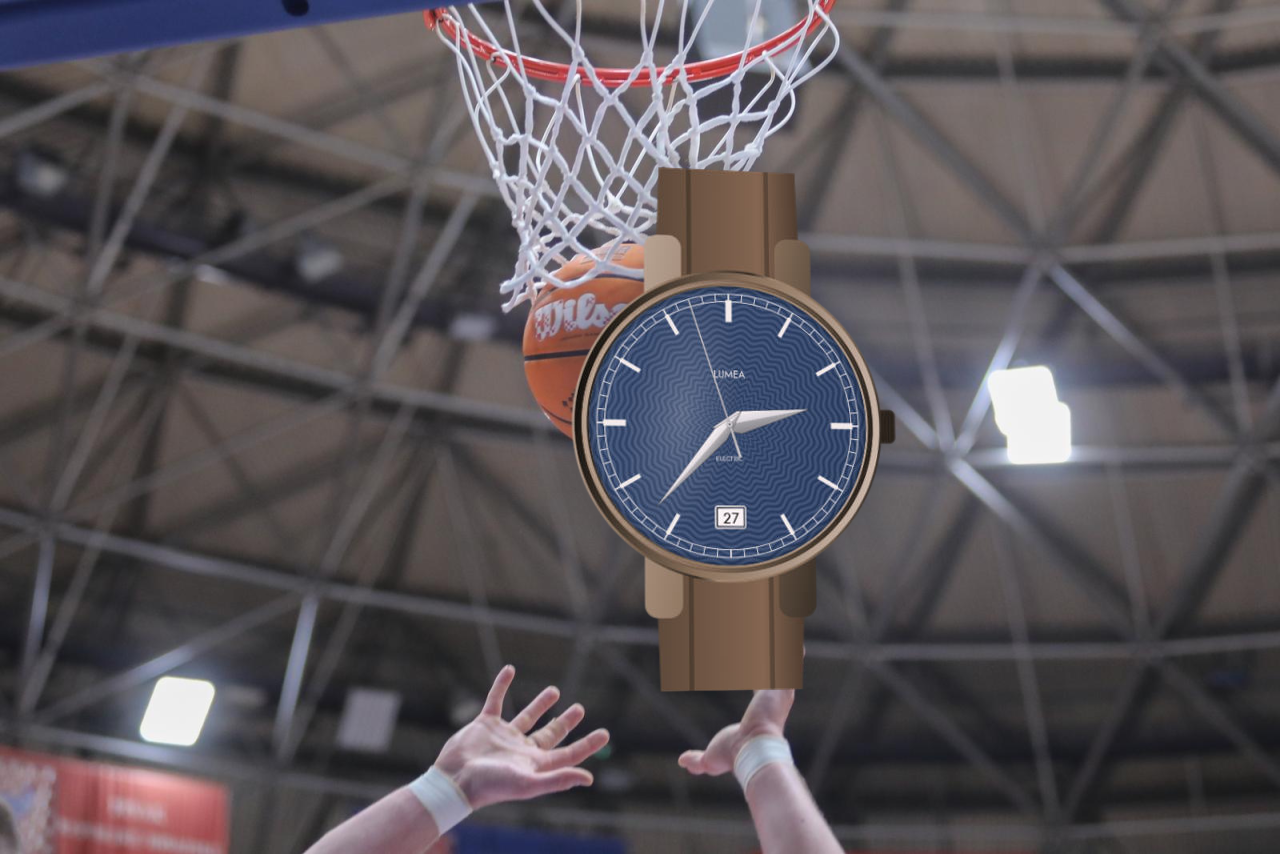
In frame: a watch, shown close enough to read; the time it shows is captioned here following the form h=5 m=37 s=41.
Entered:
h=2 m=36 s=57
